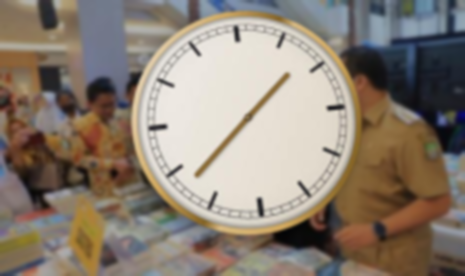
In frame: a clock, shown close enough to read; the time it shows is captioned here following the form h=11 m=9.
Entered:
h=1 m=38
